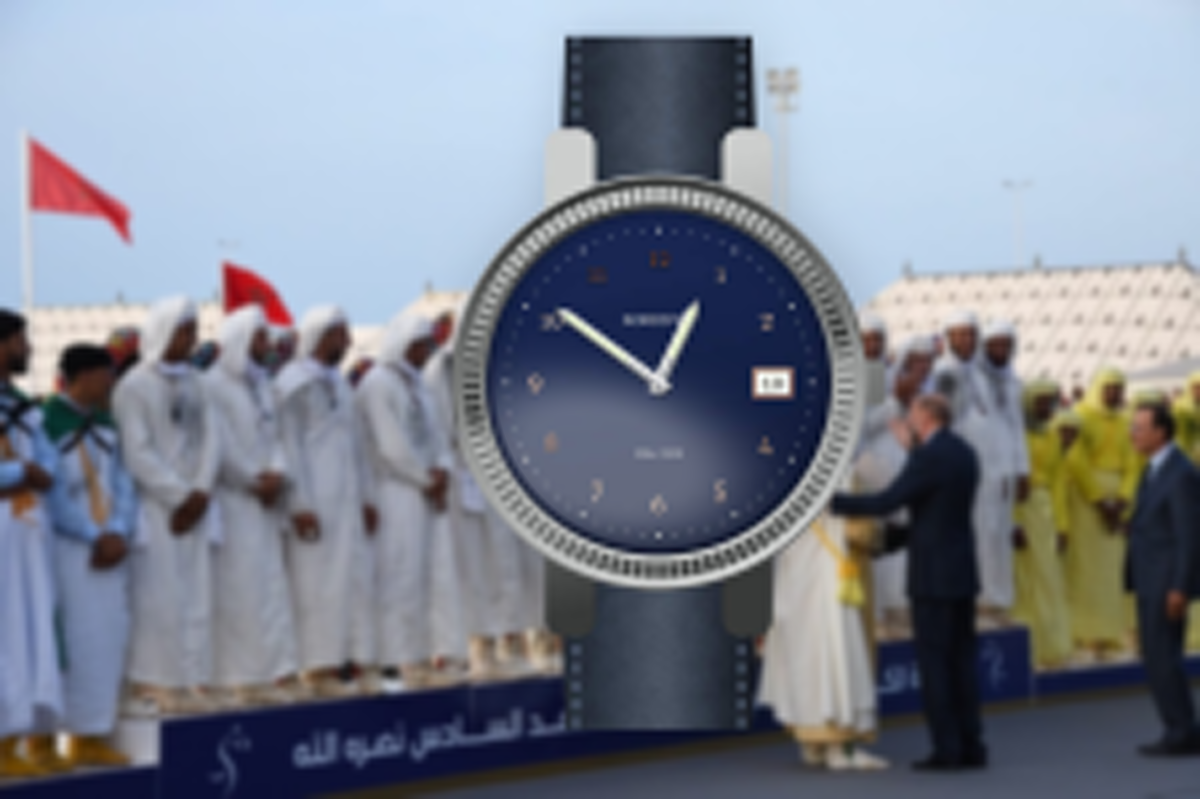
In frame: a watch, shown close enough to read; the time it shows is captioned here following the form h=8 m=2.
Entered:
h=12 m=51
